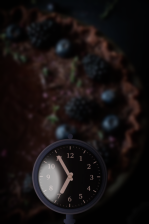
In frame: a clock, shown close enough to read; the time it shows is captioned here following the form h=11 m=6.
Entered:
h=6 m=55
